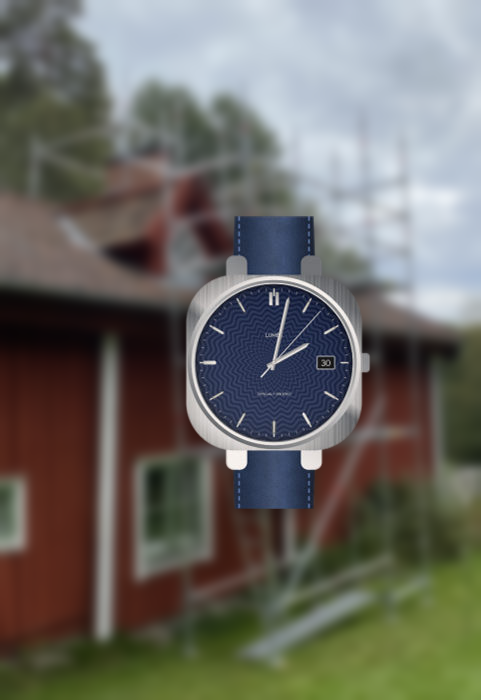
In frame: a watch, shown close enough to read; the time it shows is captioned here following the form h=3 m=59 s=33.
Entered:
h=2 m=2 s=7
